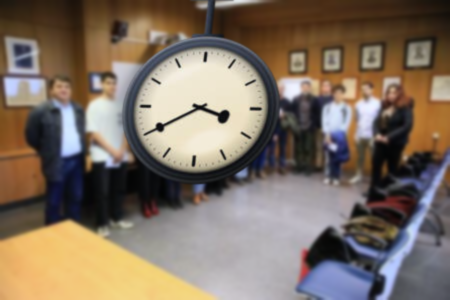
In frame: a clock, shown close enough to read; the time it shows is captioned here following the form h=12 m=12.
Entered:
h=3 m=40
